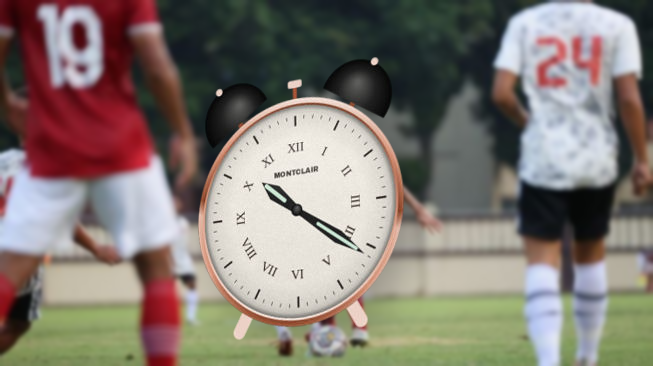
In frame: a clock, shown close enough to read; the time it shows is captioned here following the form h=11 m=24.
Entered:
h=10 m=21
